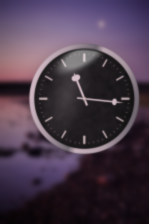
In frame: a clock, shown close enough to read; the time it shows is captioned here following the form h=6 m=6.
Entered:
h=11 m=16
